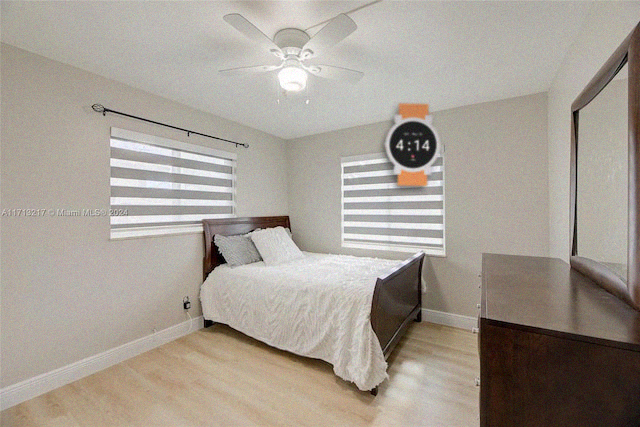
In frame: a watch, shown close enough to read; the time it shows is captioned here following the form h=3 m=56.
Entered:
h=4 m=14
